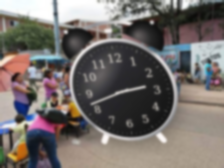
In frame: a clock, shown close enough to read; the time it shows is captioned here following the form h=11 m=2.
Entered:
h=2 m=42
